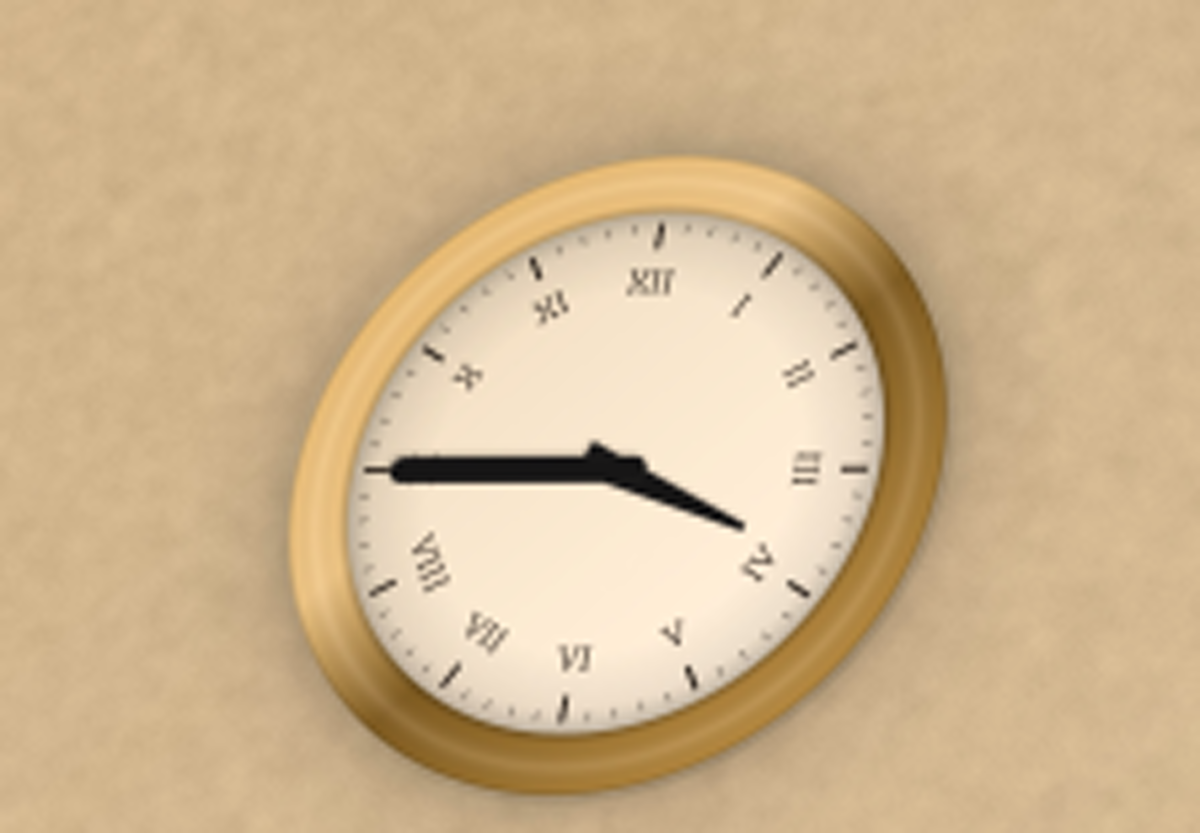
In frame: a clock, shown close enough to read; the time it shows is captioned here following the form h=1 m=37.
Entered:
h=3 m=45
